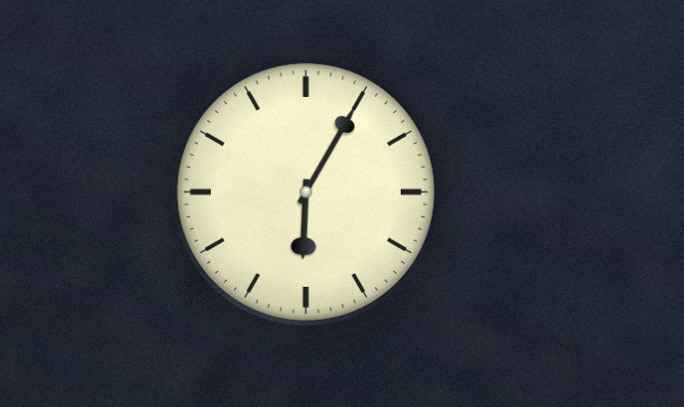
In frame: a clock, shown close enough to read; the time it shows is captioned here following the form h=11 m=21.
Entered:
h=6 m=5
